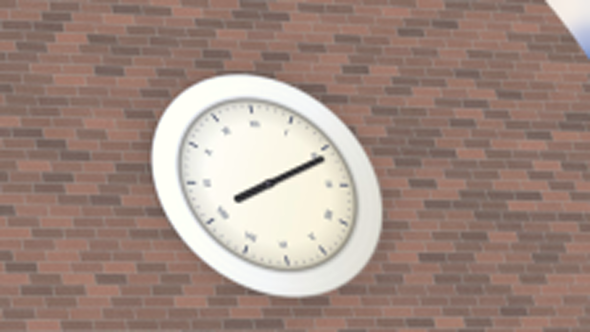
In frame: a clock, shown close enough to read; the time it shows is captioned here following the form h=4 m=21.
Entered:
h=8 m=11
